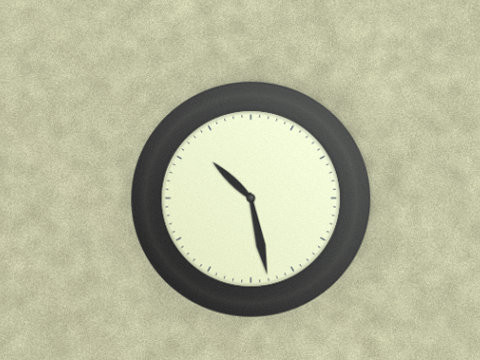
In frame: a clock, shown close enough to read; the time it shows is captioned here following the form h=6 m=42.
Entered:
h=10 m=28
